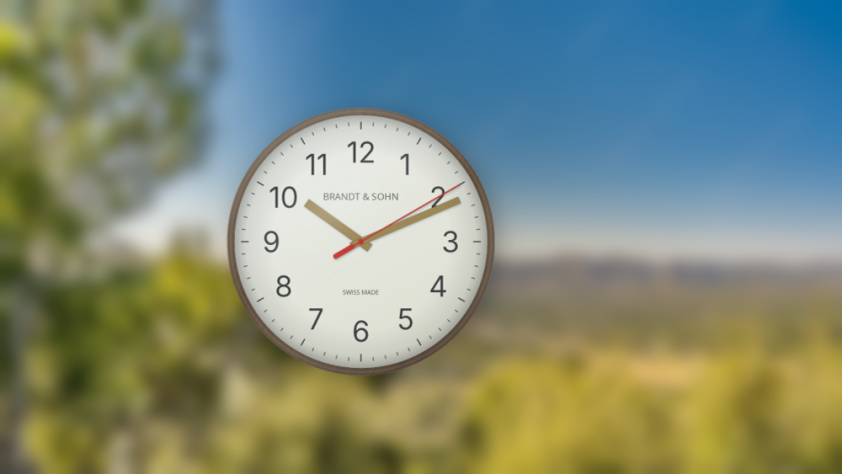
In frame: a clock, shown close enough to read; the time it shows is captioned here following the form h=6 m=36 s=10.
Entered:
h=10 m=11 s=10
